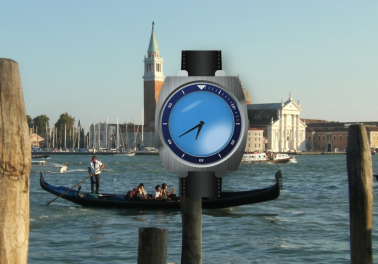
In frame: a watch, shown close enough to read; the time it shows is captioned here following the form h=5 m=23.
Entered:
h=6 m=40
